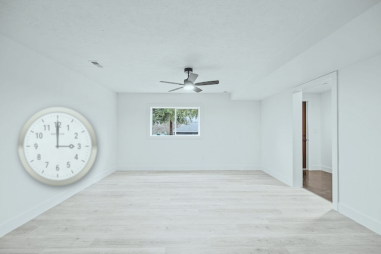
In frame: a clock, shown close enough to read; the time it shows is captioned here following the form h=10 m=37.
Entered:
h=3 m=0
